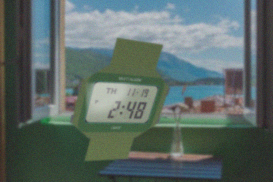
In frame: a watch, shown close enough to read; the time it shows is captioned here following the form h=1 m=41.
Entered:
h=2 m=48
